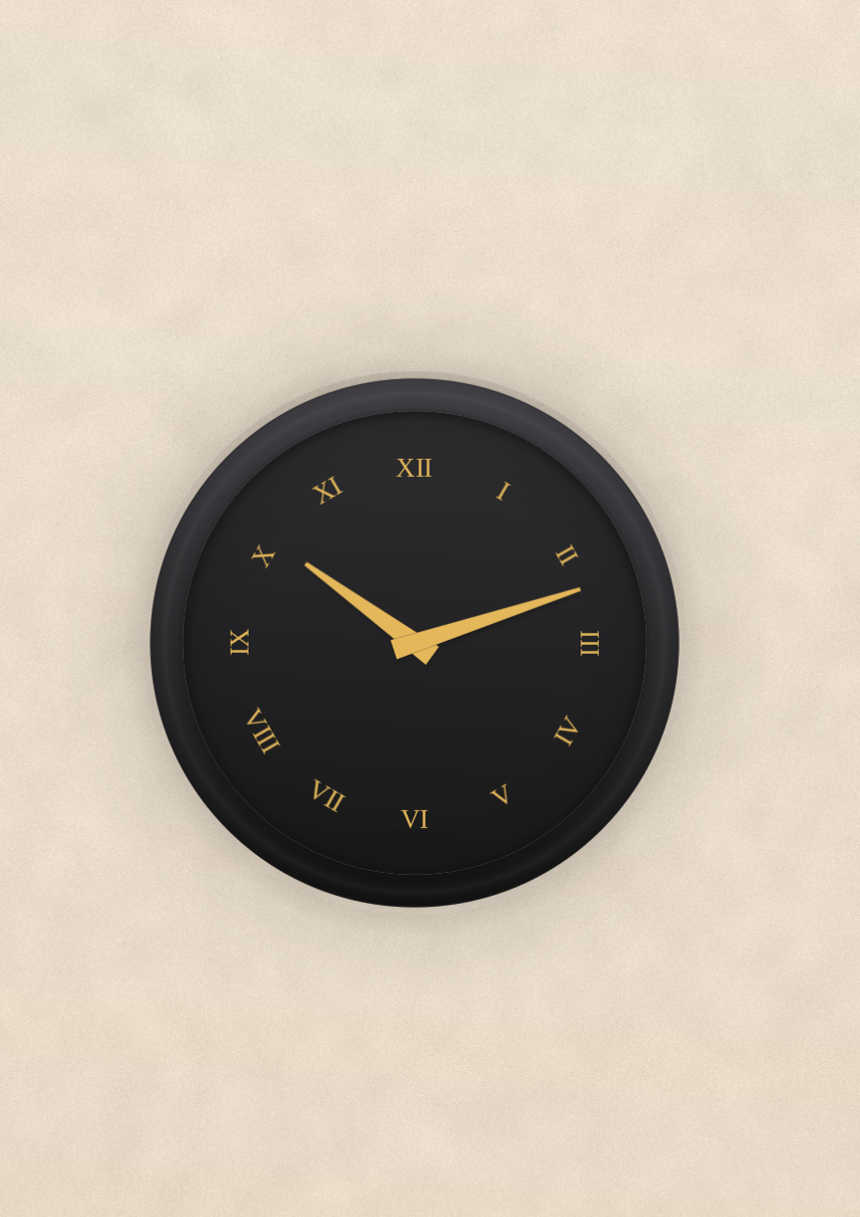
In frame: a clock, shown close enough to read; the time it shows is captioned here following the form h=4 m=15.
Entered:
h=10 m=12
